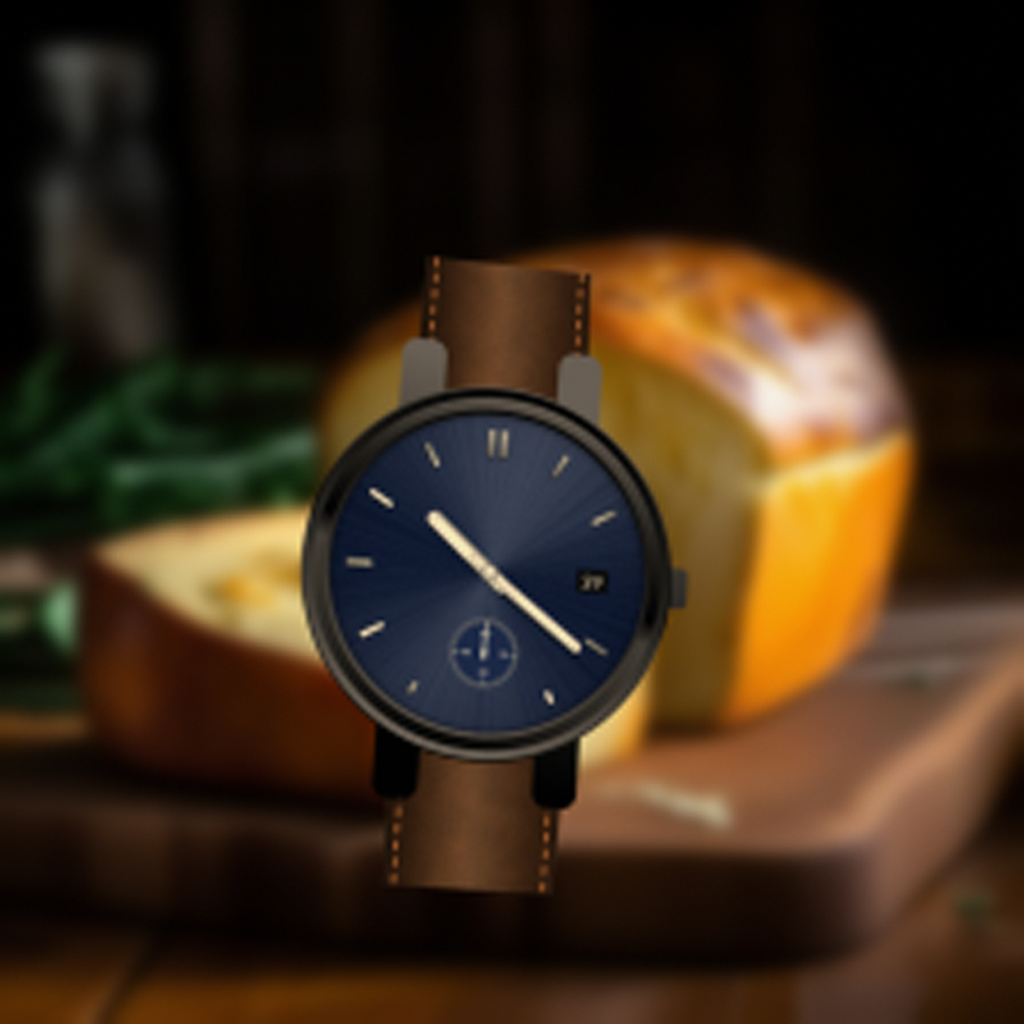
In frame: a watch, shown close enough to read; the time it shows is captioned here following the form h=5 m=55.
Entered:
h=10 m=21
